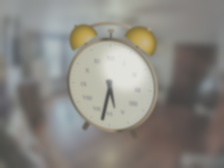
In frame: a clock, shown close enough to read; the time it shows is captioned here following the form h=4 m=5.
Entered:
h=5 m=32
